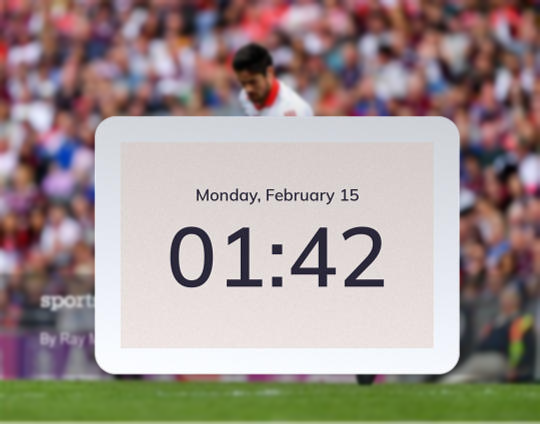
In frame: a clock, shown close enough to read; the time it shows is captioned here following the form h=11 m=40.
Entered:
h=1 m=42
